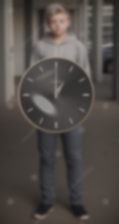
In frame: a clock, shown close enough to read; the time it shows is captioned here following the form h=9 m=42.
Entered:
h=1 m=0
